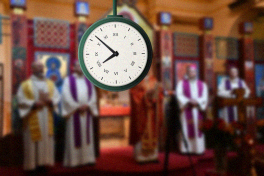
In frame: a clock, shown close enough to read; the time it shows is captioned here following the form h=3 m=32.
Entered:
h=7 m=52
